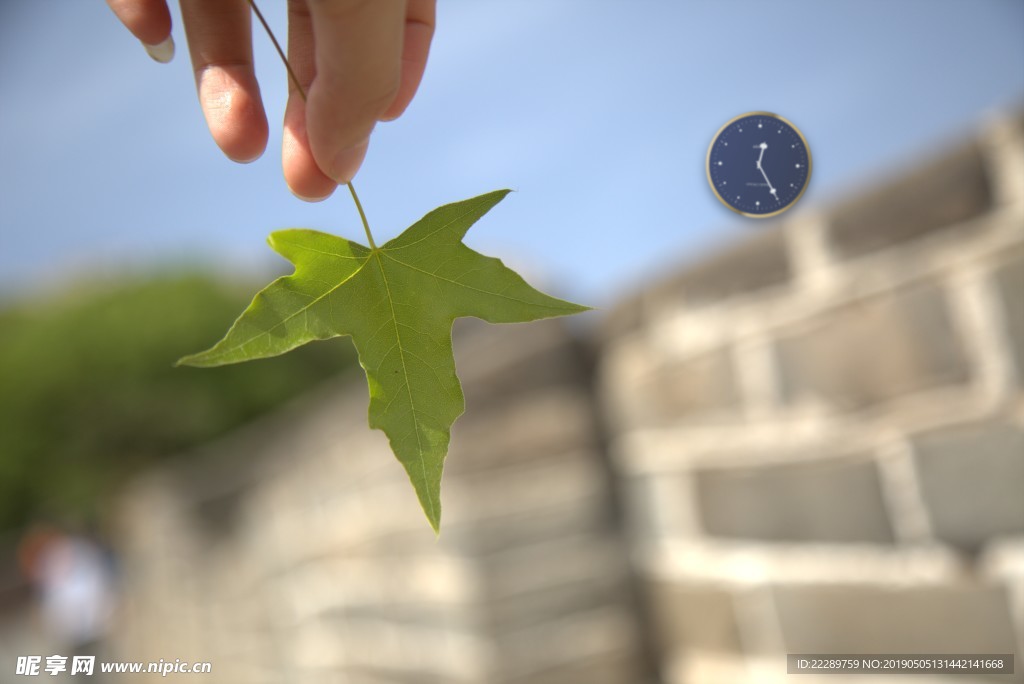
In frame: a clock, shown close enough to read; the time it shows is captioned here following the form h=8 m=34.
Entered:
h=12 m=25
